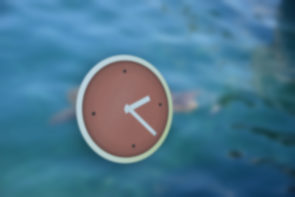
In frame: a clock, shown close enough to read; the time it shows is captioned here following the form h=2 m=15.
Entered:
h=2 m=23
